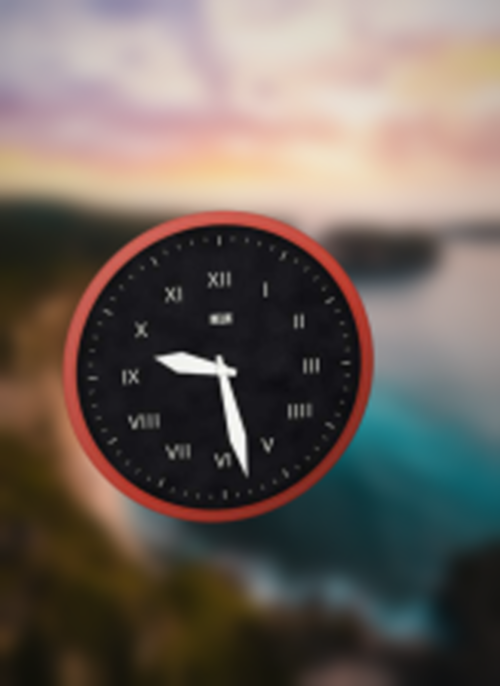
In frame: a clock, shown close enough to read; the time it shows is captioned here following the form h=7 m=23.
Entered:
h=9 m=28
